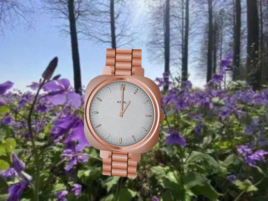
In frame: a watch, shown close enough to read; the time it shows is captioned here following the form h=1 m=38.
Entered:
h=1 m=0
